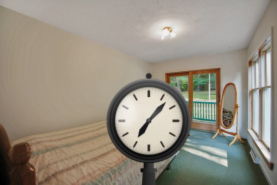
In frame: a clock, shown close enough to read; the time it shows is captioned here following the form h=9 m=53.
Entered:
h=7 m=7
